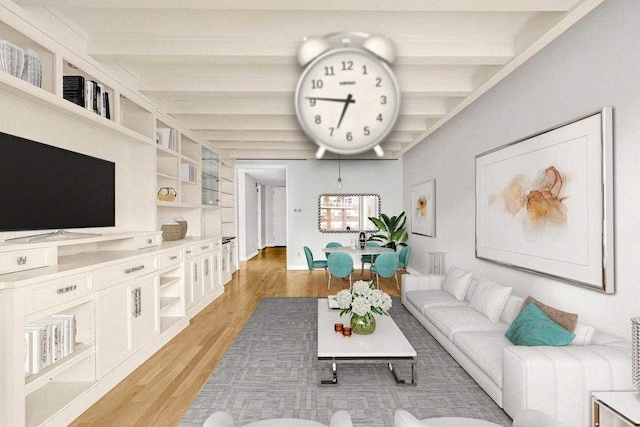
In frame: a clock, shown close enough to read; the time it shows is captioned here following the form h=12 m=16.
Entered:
h=6 m=46
